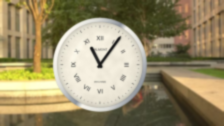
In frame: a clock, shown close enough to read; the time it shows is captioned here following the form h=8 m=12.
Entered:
h=11 m=6
